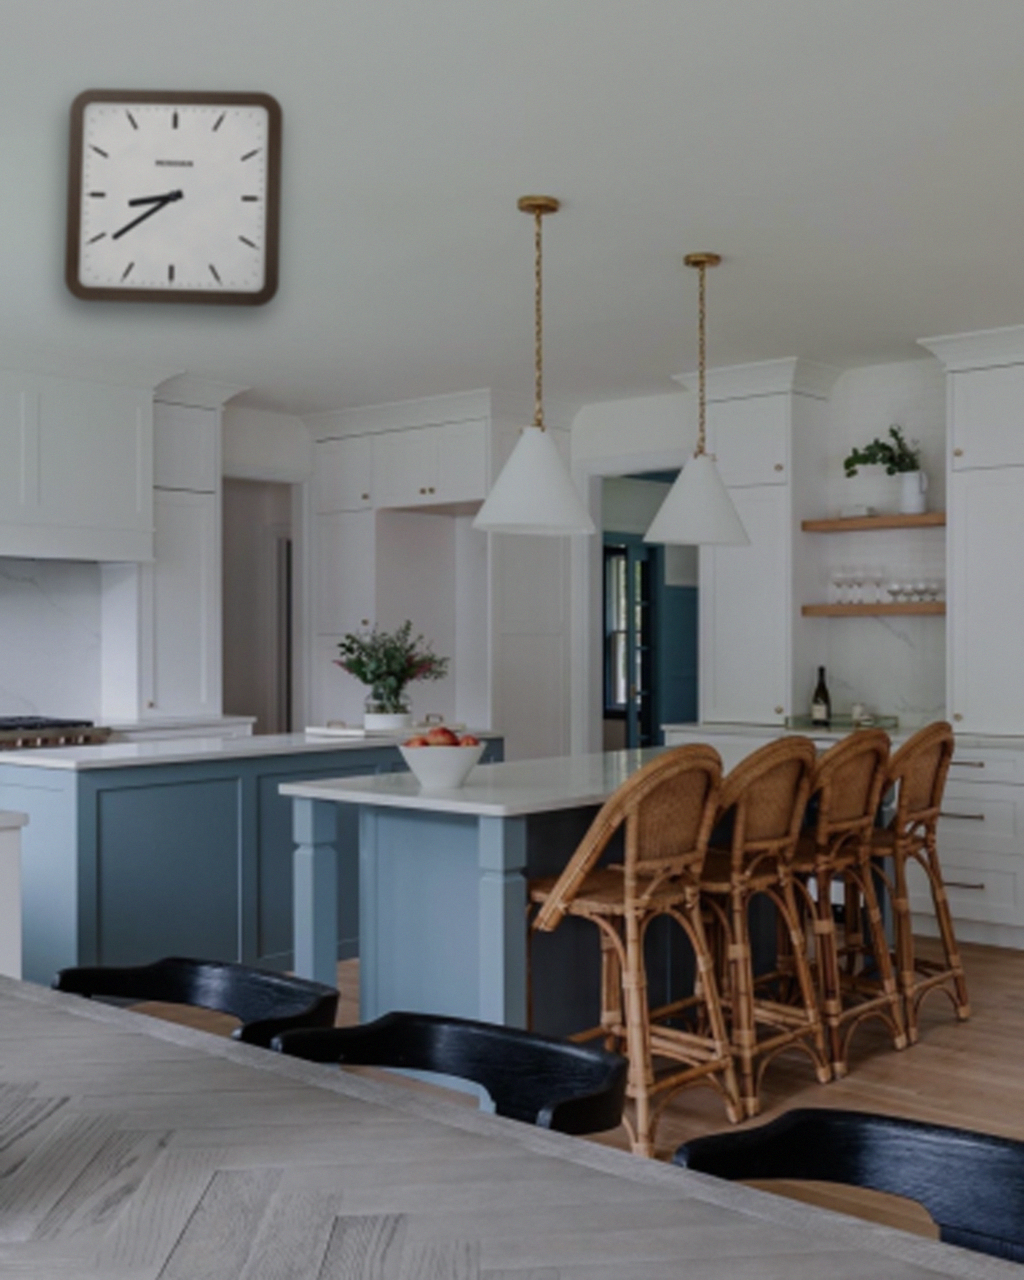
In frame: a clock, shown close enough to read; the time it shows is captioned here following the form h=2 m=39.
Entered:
h=8 m=39
